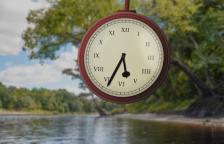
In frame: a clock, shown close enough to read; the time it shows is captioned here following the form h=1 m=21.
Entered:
h=5 m=34
